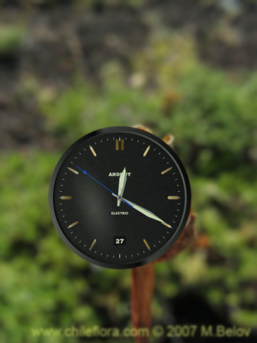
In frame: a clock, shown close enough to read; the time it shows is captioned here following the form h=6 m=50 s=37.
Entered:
h=12 m=19 s=51
